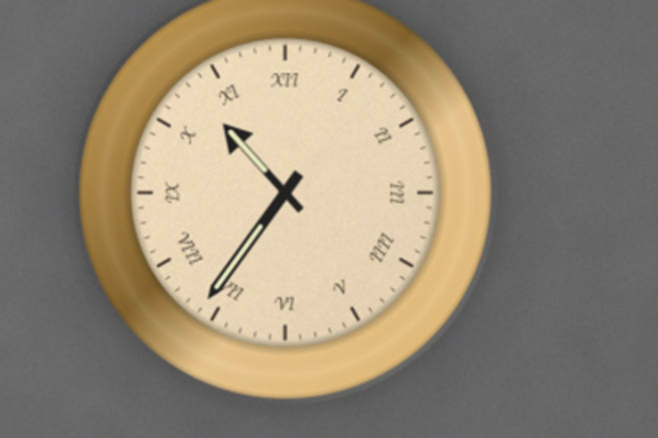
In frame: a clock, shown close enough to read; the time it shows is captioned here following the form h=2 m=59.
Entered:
h=10 m=36
